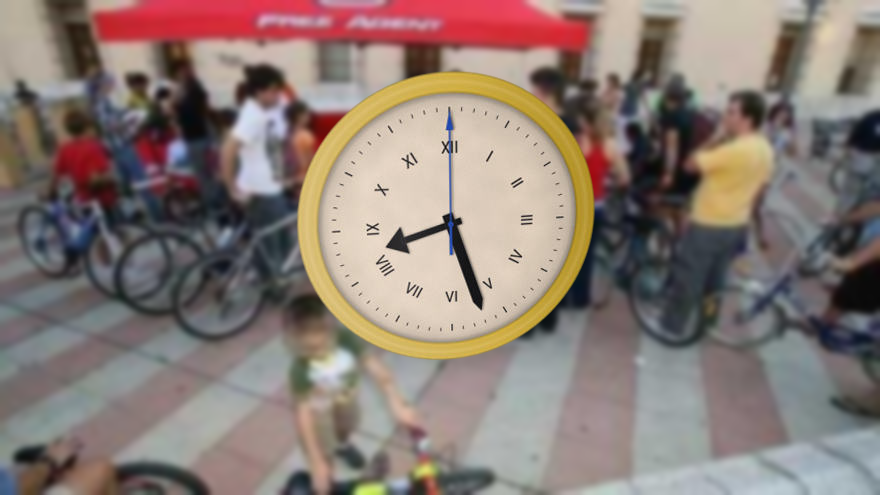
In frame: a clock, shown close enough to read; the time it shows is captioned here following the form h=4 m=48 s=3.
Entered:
h=8 m=27 s=0
